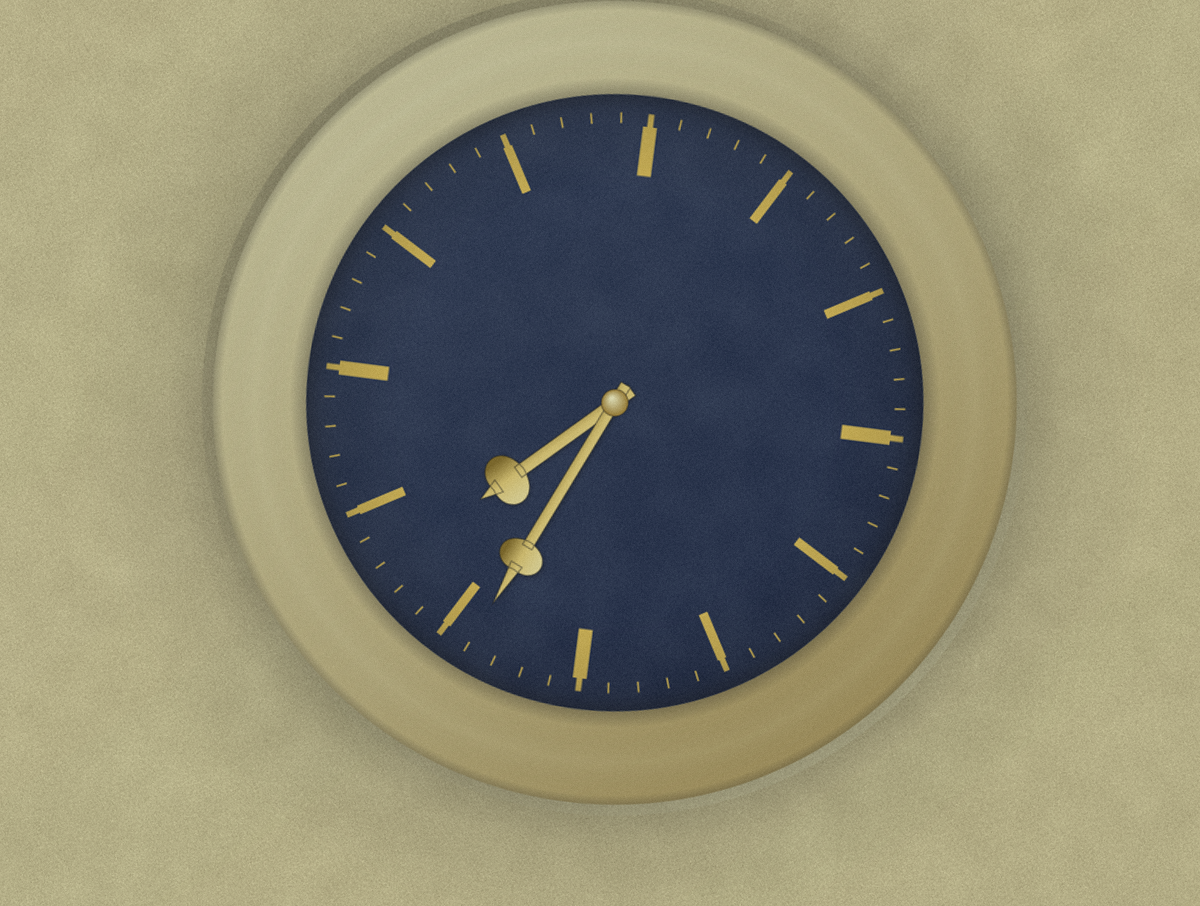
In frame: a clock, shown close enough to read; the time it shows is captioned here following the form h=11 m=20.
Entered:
h=7 m=34
